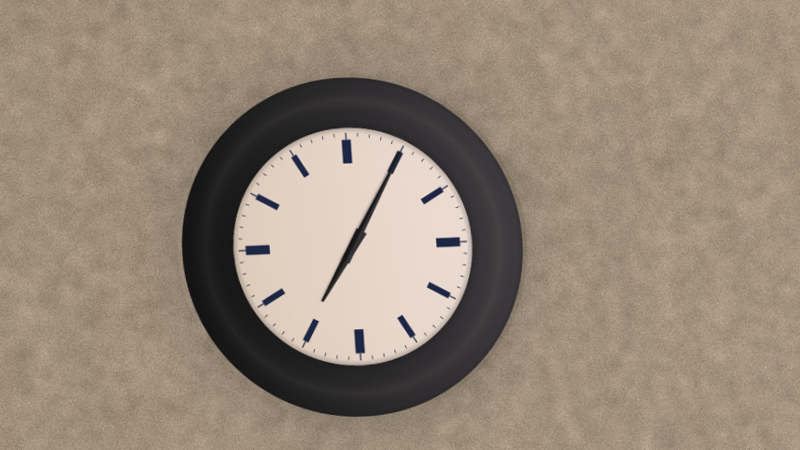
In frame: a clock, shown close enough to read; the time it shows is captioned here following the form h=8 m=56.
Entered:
h=7 m=5
